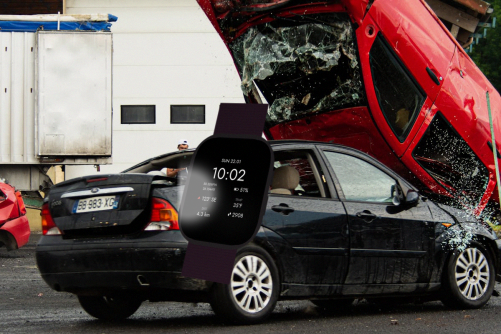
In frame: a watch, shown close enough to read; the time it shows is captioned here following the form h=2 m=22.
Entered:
h=10 m=2
